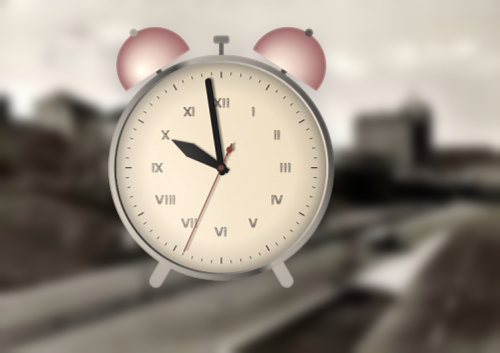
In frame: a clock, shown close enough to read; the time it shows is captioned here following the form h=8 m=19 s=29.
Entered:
h=9 m=58 s=34
